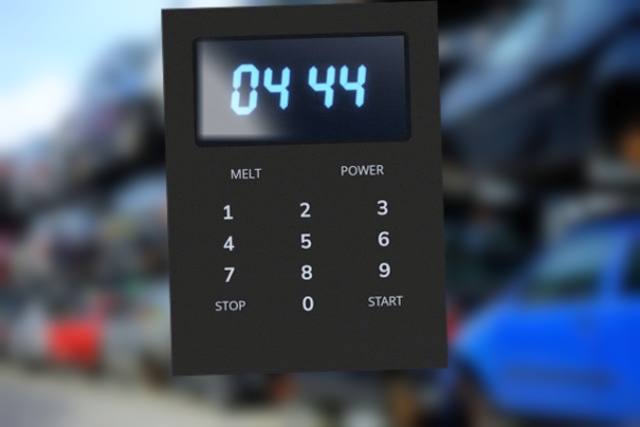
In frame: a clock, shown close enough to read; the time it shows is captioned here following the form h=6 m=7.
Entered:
h=4 m=44
